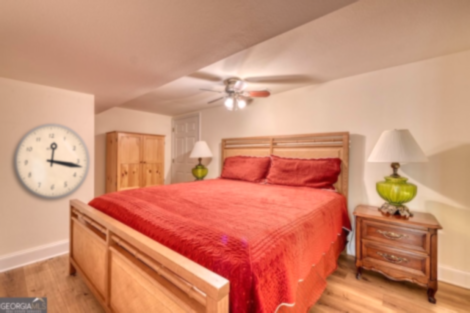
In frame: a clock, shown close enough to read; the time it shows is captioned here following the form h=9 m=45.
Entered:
h=12 m=17
